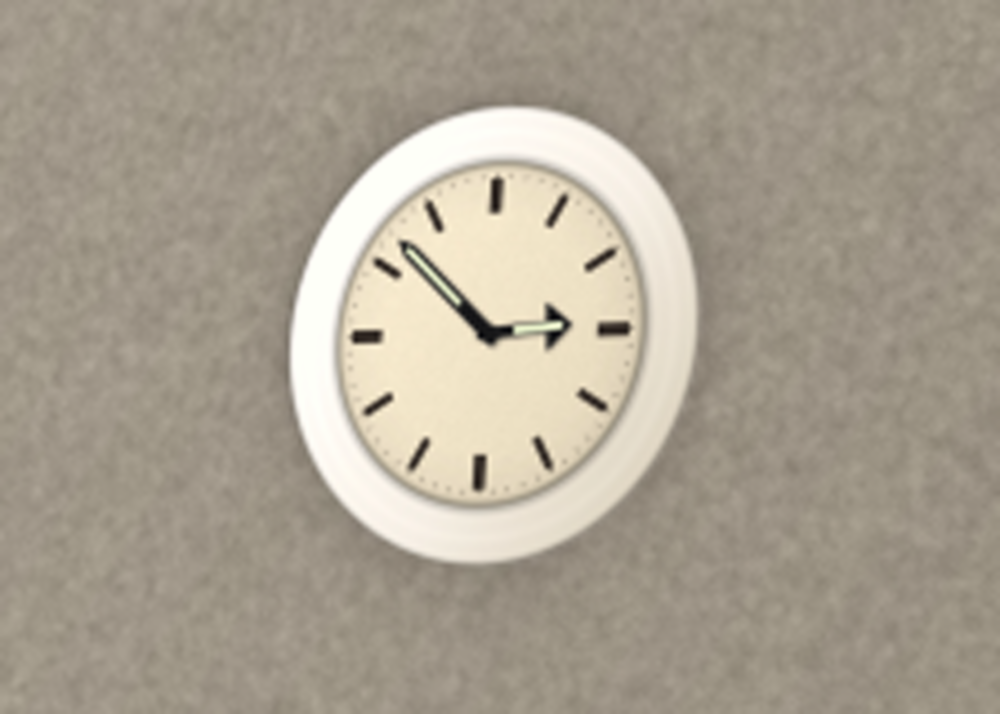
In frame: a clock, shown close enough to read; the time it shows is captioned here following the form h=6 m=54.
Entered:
h=2 m=52
